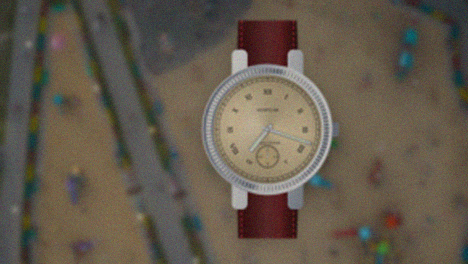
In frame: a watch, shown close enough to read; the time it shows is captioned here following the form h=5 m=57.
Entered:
h=7 m=18
